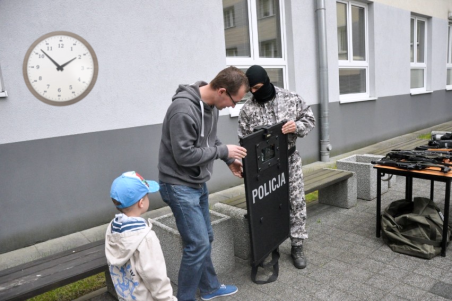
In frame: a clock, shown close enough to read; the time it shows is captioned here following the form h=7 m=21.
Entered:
h=1 m=52
